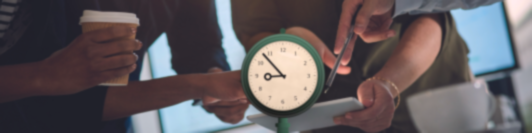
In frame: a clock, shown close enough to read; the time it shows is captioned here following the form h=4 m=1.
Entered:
h=8 m=53
